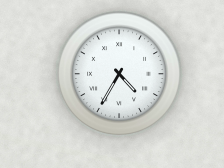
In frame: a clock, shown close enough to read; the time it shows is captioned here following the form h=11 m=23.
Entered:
h=4 m=35
